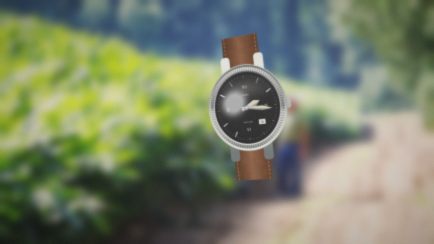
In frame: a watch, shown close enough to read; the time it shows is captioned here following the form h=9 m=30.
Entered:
h=2 m=16
